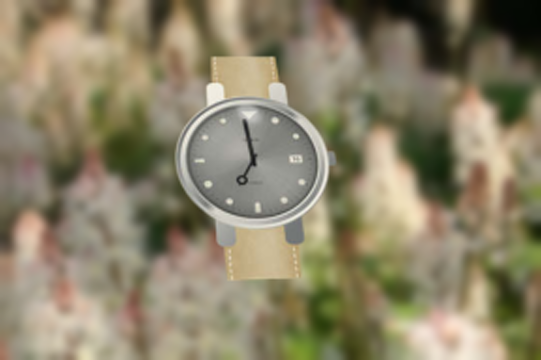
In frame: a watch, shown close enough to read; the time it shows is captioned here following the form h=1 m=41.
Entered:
h=6 m=59
